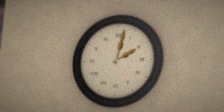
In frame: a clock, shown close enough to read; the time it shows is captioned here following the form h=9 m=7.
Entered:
h=2 m=2
